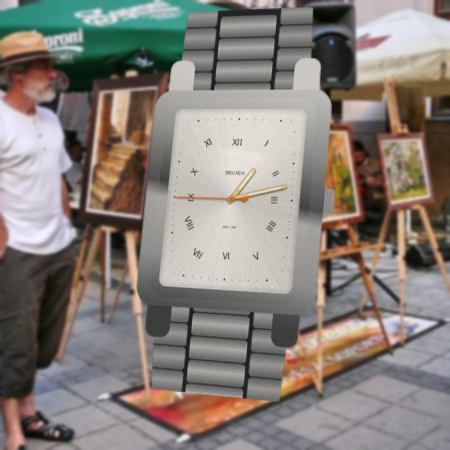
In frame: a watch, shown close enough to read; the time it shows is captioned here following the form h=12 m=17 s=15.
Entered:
h=1 m=12 s=45
